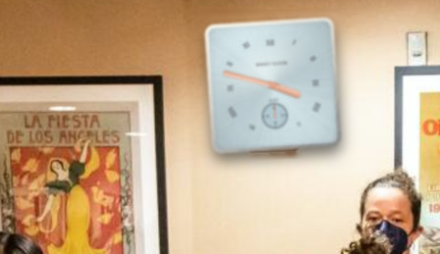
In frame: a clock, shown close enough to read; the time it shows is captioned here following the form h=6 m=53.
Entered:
h=3 m=48
